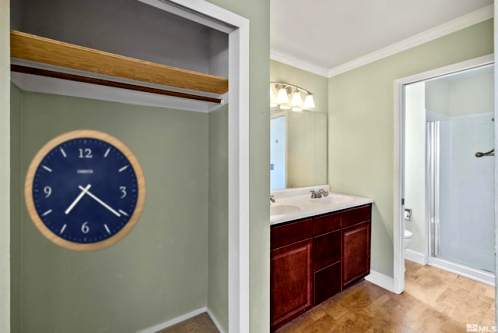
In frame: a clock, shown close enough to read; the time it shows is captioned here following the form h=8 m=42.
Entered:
h=7 m=21
